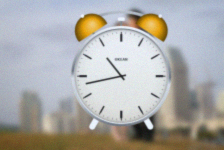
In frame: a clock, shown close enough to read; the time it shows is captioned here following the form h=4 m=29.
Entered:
h=10 m=43
